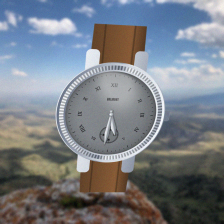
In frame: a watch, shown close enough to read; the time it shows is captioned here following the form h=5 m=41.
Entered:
h=5 m=31
